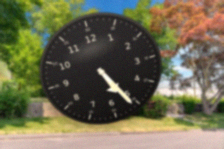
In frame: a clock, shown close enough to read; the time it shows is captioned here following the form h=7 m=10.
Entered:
h=5 m=26
